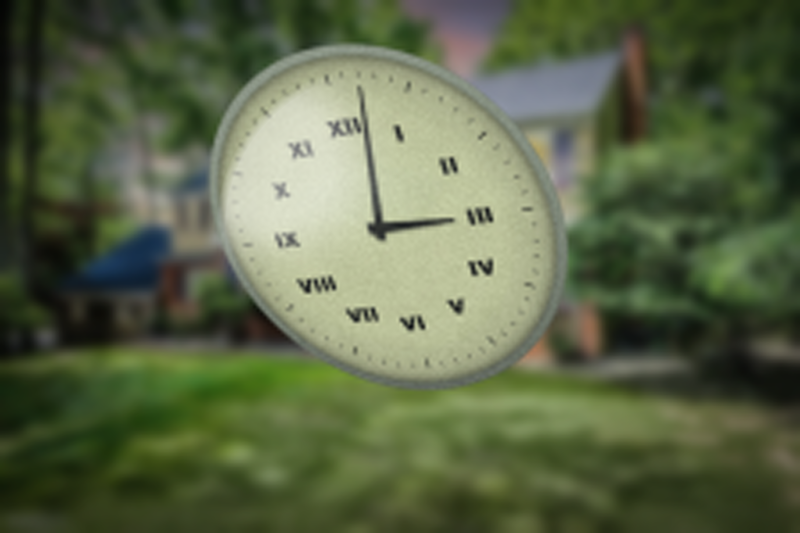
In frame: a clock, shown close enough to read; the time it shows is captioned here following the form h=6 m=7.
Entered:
h=3 m=2
